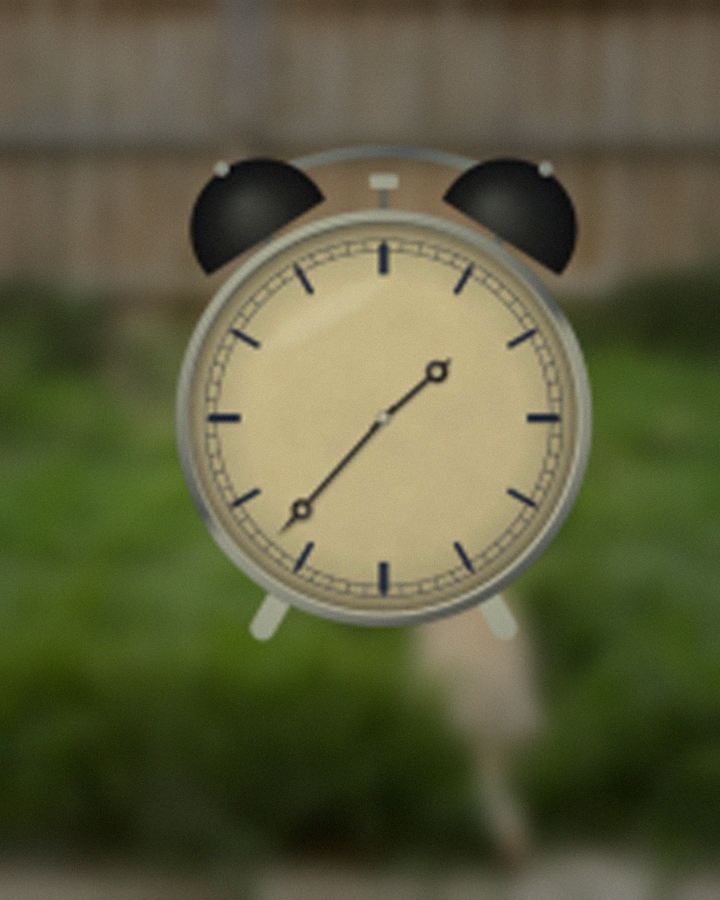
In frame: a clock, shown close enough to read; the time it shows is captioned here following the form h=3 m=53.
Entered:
h=1 m=37
